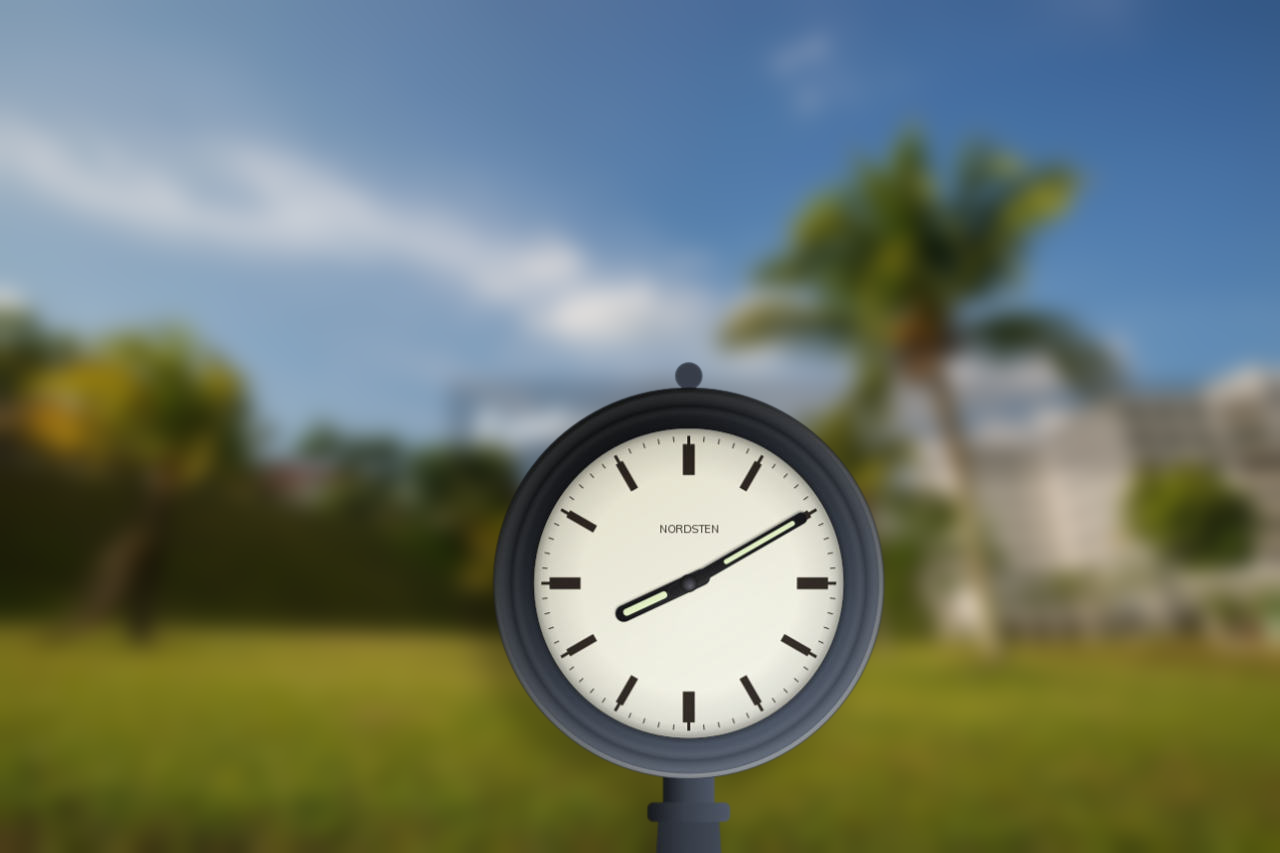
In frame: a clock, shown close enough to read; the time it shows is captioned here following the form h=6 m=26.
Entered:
h=8 m=10
